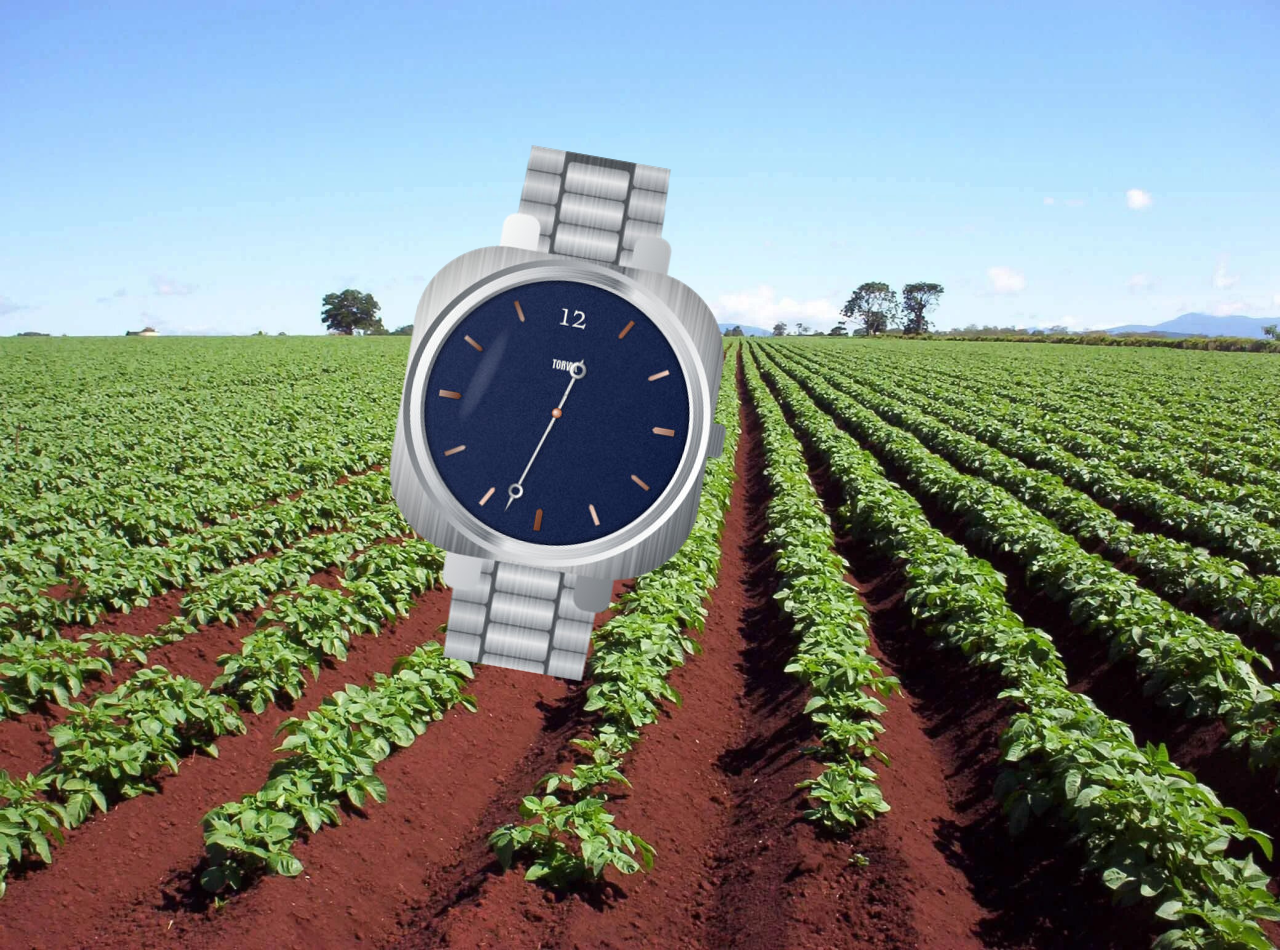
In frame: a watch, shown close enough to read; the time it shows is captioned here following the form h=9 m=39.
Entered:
h=12 m=33
